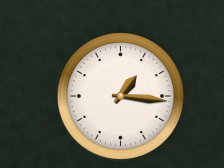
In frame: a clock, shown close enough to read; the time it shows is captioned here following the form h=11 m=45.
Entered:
h=1 m=16
